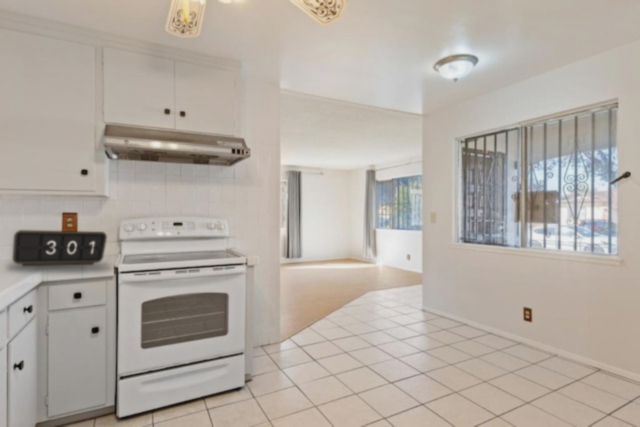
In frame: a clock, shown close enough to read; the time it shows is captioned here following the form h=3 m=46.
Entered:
h=3 m=1
